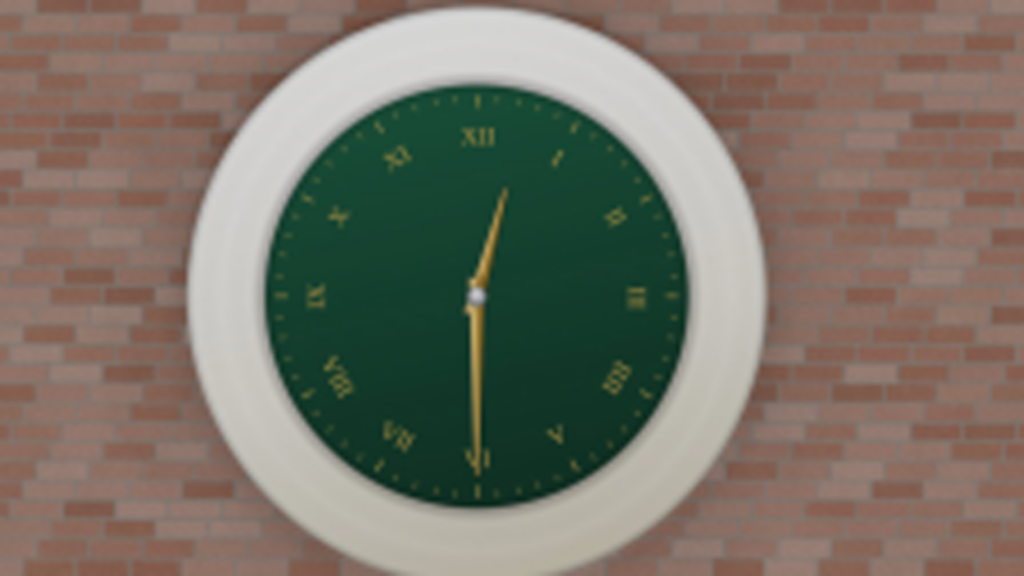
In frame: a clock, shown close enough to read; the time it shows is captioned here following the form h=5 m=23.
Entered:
h=12 m=30
